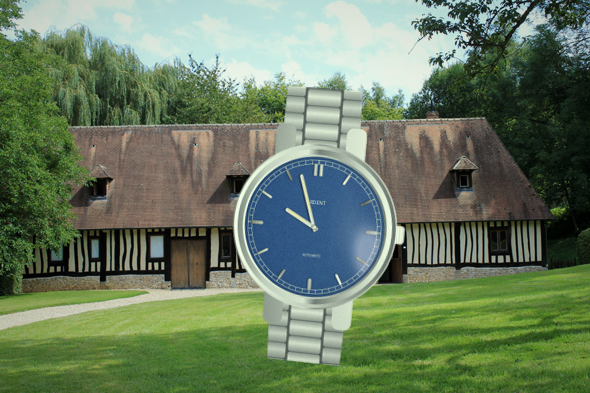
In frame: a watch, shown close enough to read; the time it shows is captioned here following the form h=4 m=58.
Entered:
h=9 m=57
